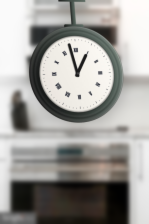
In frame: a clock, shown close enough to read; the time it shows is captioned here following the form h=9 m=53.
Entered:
h=12 m=58
